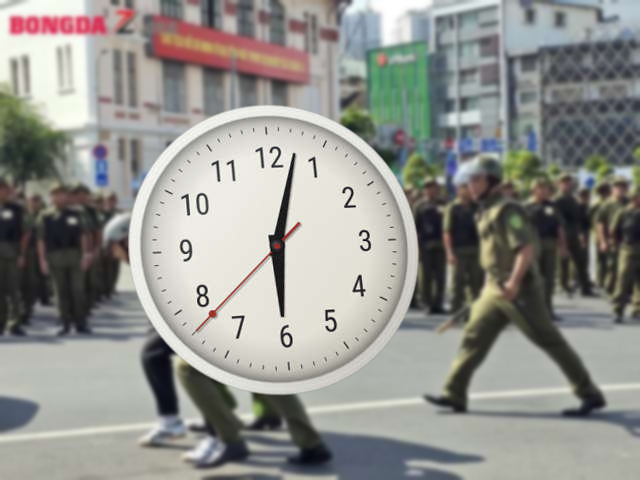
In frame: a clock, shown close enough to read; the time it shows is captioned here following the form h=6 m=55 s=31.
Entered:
h=6 m=2 s=38
